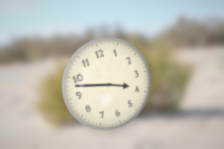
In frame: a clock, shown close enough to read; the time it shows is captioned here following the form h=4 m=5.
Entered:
h=3 m=48
